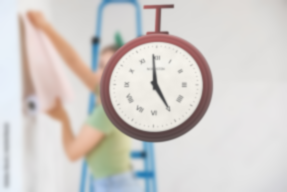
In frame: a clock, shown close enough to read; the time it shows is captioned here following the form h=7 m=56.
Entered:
h=4 m=59
